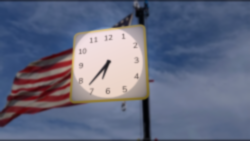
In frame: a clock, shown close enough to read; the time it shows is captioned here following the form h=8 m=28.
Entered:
h=6 m=37
